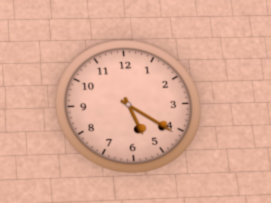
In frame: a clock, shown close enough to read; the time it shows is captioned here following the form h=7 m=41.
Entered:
h=5 m=21
